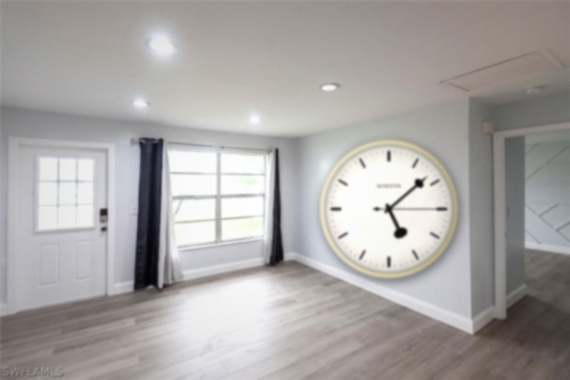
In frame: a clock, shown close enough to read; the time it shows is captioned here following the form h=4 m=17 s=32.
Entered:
h=5 m=8 s=15
